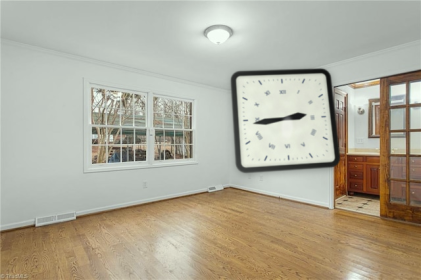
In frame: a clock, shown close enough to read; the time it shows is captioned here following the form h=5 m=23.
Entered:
h=2 m=44
